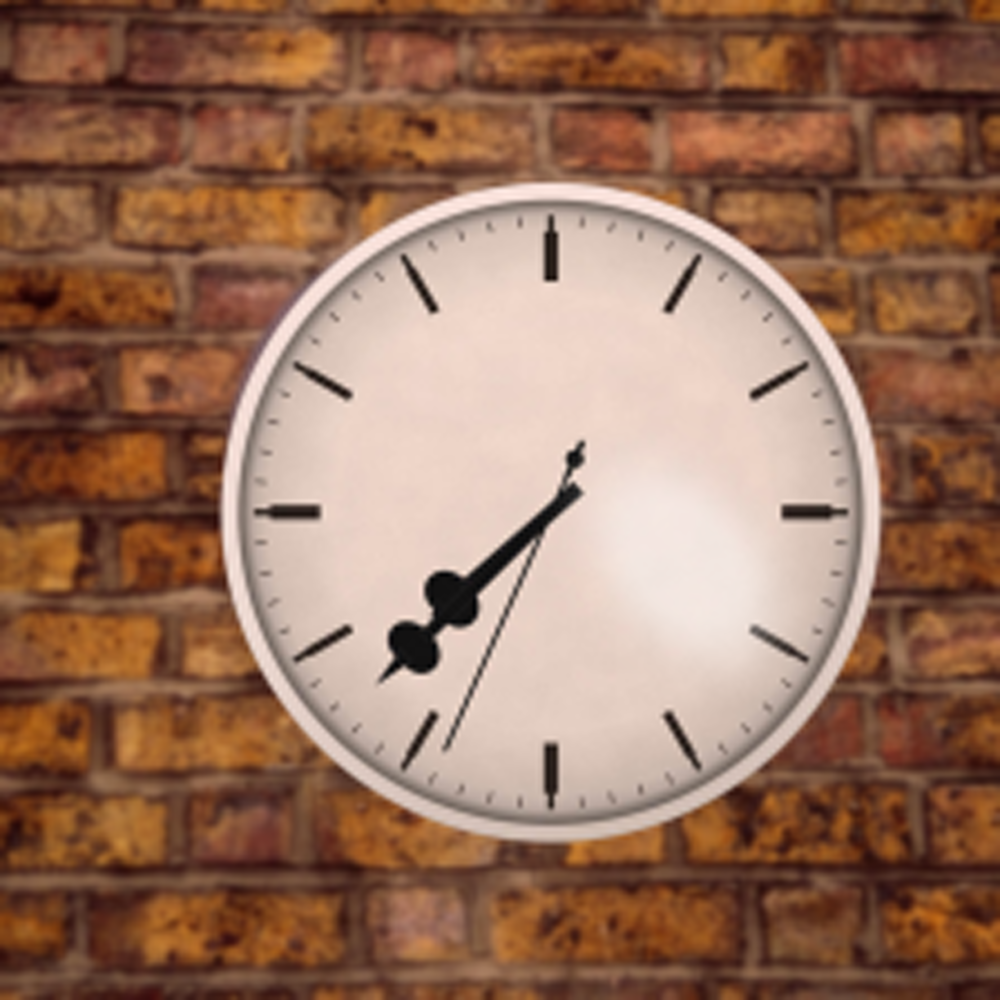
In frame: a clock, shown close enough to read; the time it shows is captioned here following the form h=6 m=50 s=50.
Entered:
h=7 m=37 s=34
